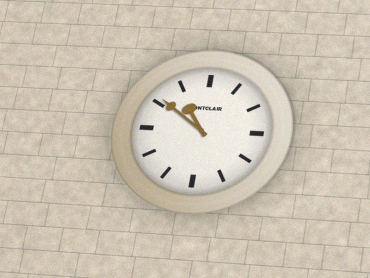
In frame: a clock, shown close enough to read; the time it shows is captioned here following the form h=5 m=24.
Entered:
h=10 m=51
